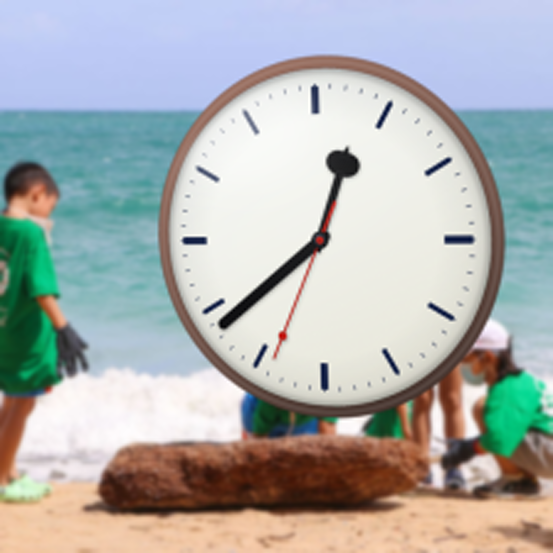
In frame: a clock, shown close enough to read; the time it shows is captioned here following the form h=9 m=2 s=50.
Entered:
h=12 m=38 s=34
